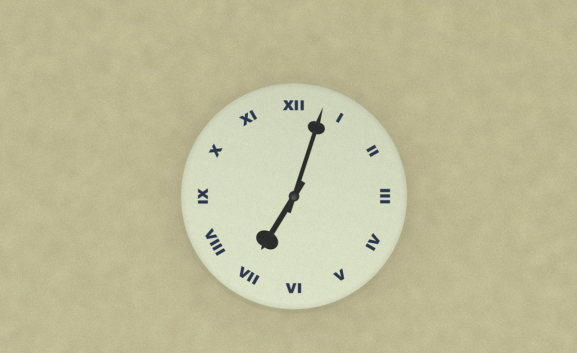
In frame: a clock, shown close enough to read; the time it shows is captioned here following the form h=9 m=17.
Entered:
h=7 m=3
